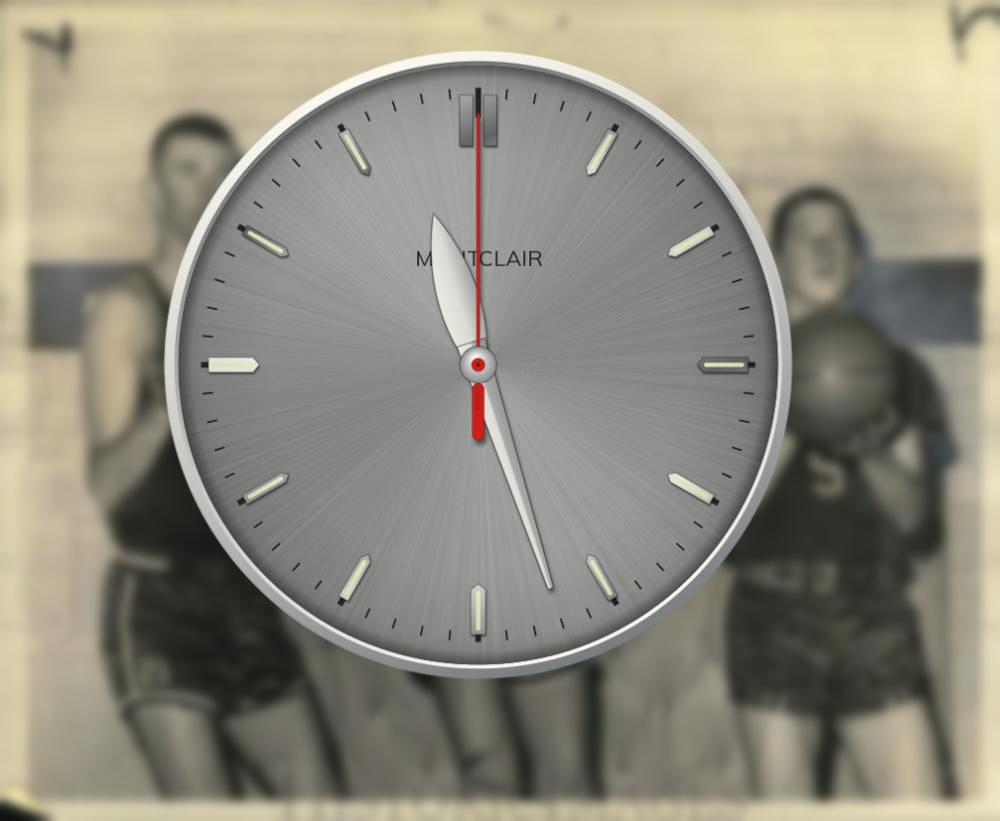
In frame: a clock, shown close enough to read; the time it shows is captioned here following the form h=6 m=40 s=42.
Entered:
h=11 m=27 s=0
